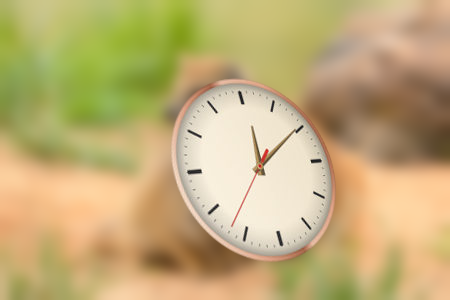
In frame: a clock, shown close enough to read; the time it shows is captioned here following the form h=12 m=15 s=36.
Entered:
h=12 m=9 s=37
